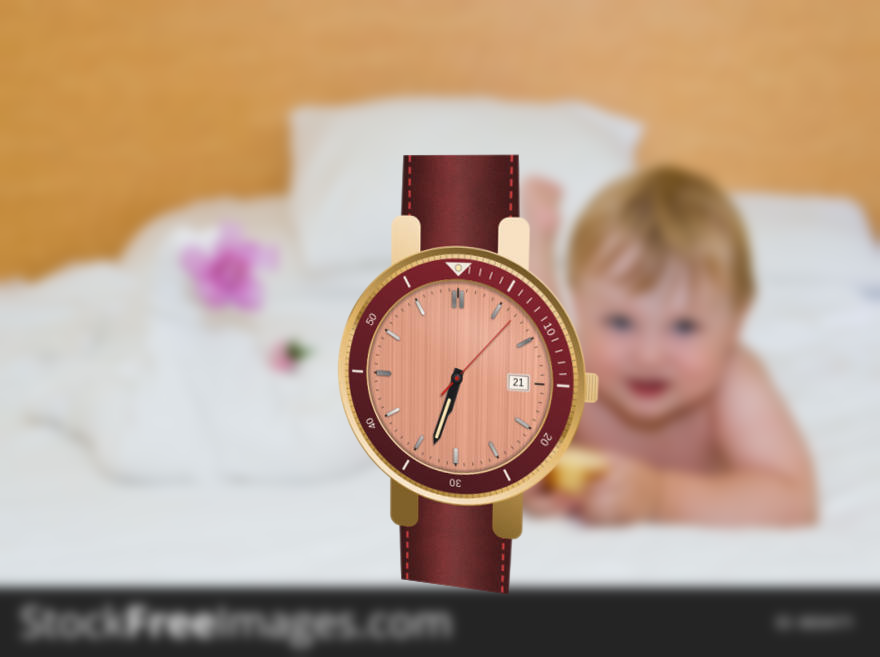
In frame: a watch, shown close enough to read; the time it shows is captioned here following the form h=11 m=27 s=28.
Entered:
h=6 m=33 s=7
